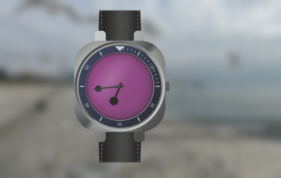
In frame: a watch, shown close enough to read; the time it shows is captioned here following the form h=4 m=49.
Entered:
h=6 m=44
